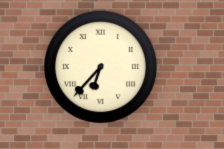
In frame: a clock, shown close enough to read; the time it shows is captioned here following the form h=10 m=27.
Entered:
h=6 m=37
